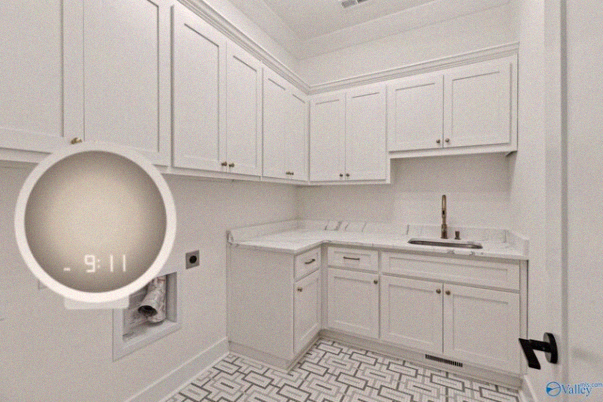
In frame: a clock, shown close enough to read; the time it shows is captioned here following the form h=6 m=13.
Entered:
h=9 m=11
